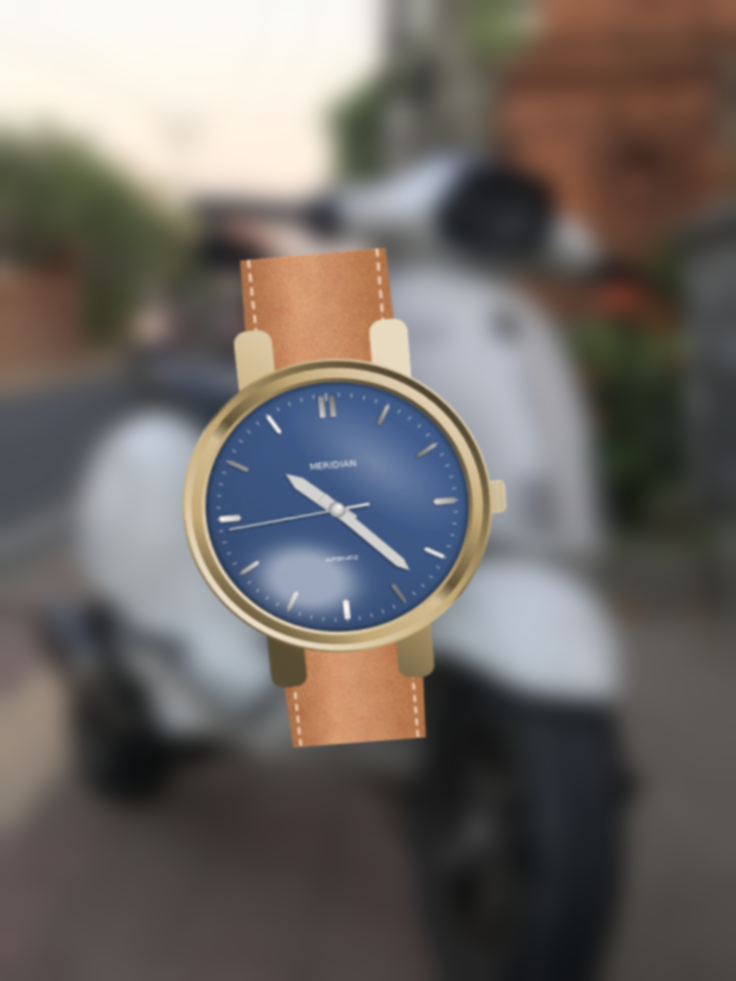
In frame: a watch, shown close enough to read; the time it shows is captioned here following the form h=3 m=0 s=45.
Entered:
h=10 m=22 s=44
